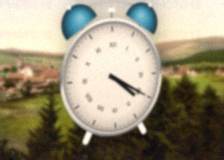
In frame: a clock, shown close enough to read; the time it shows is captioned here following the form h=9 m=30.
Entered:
h=4 m=20
